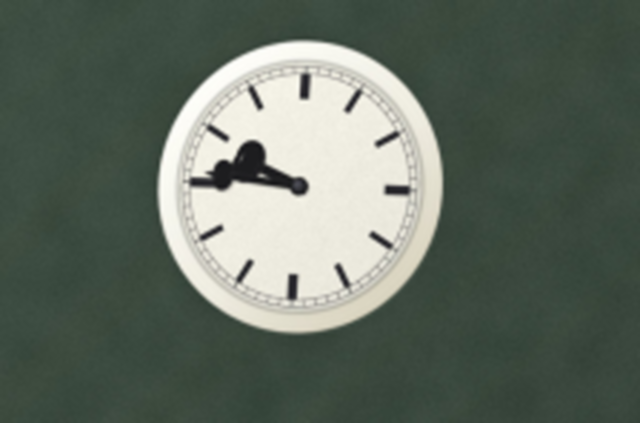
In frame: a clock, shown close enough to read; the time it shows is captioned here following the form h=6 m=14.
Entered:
h=9 m=46
